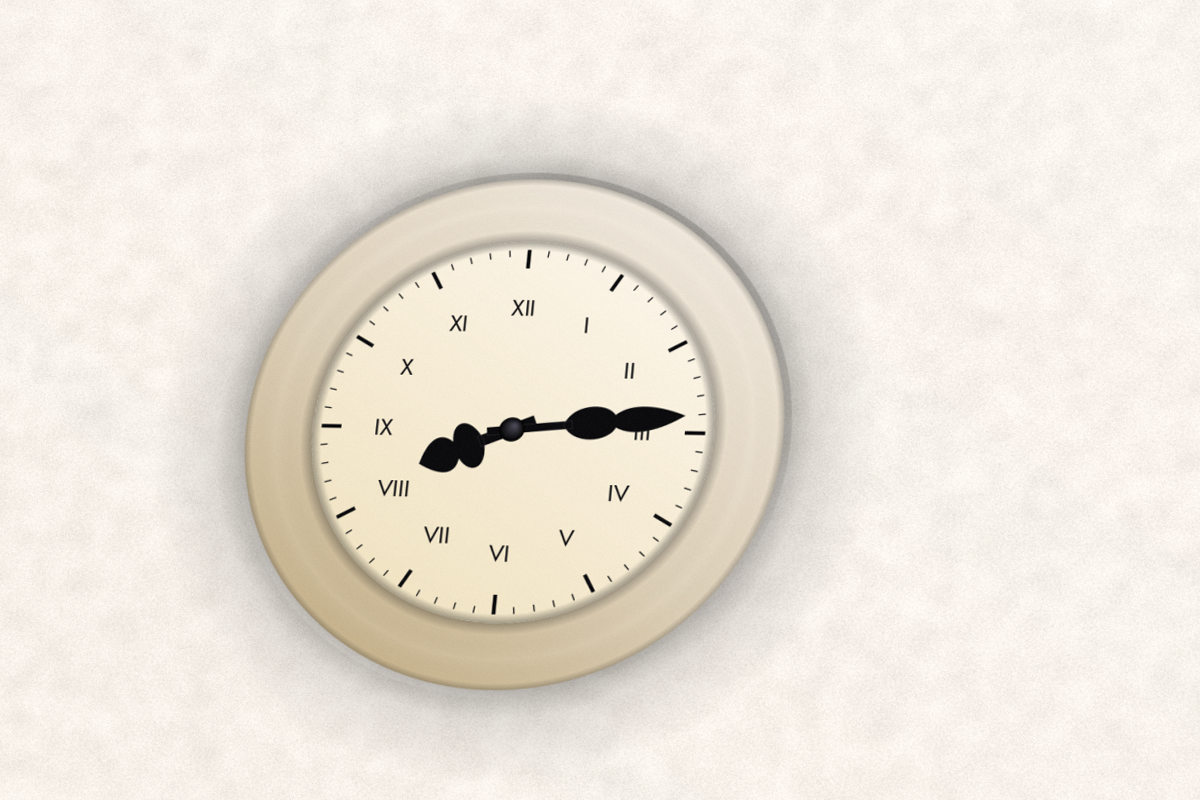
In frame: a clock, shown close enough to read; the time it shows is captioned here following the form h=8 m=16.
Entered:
h=8 m=14
